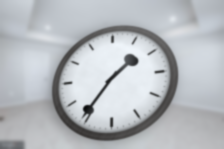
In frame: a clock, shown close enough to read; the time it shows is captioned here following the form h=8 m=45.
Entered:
h=1 m=36
